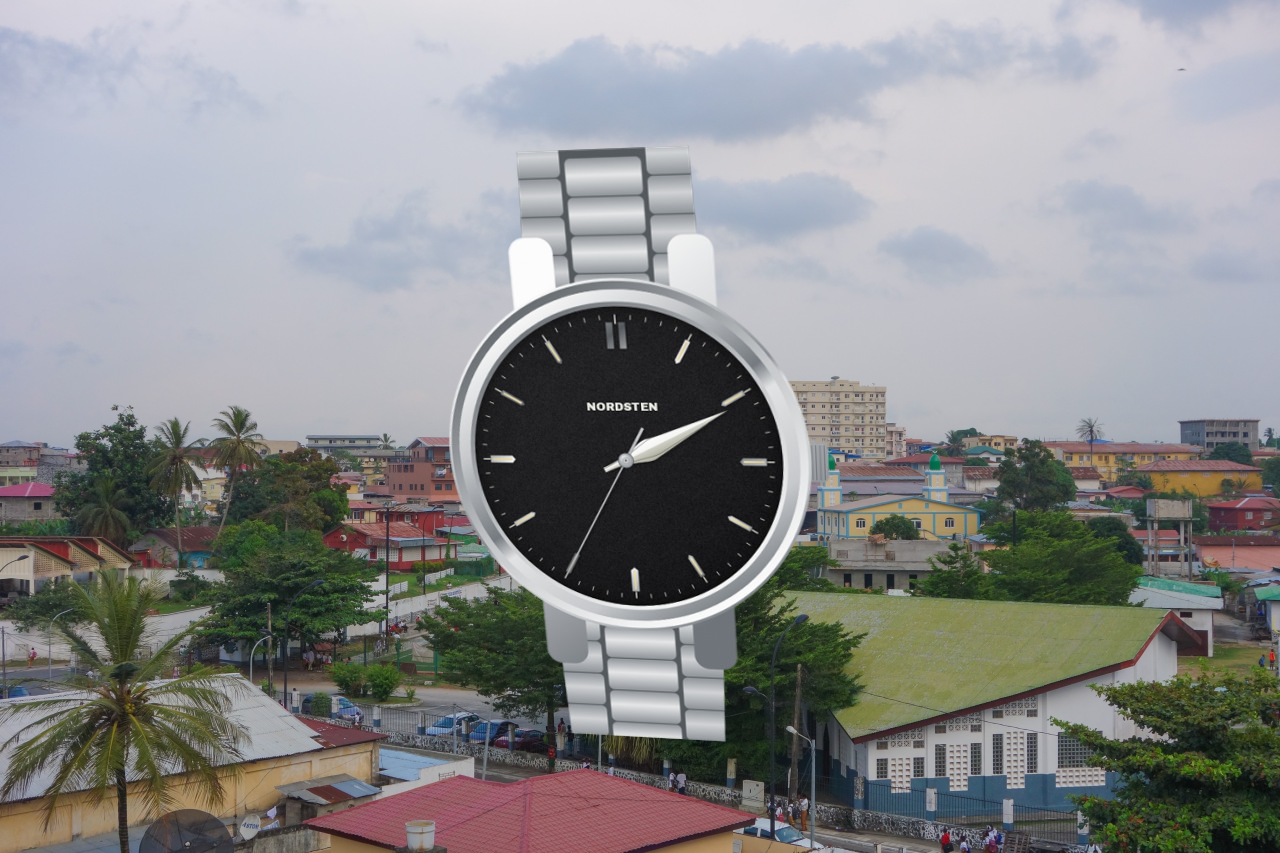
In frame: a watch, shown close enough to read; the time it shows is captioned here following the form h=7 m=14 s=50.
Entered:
h=2 m=10 s=35
